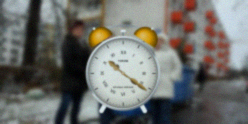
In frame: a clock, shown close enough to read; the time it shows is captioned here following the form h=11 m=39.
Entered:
h=10 m=21
